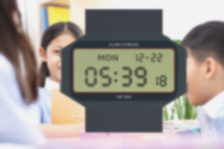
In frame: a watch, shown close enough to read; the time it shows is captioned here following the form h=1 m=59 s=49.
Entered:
h=5 m=39 s=18
